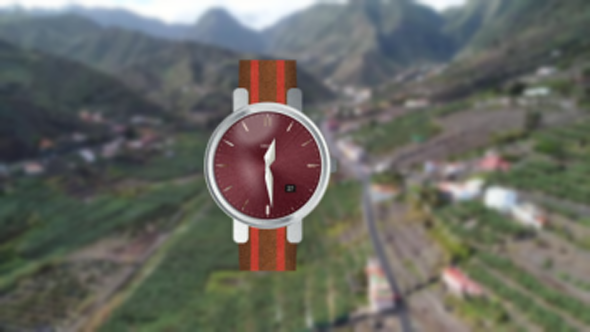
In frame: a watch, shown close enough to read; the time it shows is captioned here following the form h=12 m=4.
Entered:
h=12 m=29
